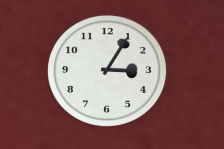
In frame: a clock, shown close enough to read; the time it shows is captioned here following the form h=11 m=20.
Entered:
h=3 m=5
